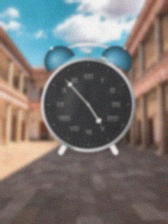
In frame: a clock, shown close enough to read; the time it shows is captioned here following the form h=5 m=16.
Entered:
h=4 m=53
